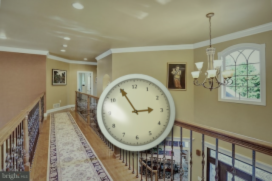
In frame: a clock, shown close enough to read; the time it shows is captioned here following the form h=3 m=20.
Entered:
h=2 m=55
